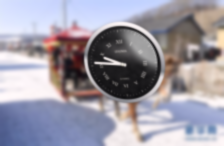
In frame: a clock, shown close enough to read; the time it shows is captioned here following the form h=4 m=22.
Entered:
h=9 m=46
